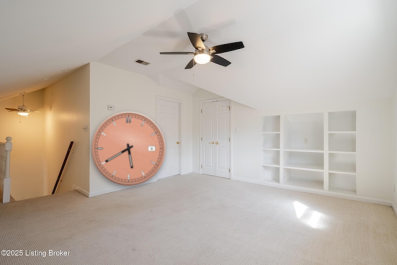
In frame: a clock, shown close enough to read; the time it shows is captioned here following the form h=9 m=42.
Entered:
h=5 m=40
